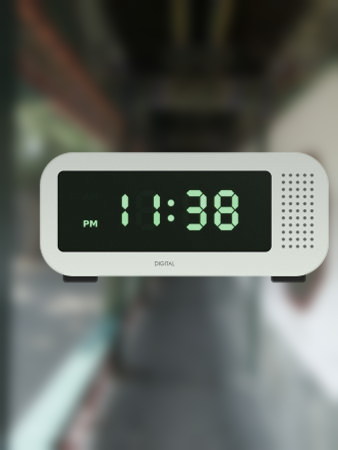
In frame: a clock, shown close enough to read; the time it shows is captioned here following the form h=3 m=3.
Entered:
h=11 m=38
